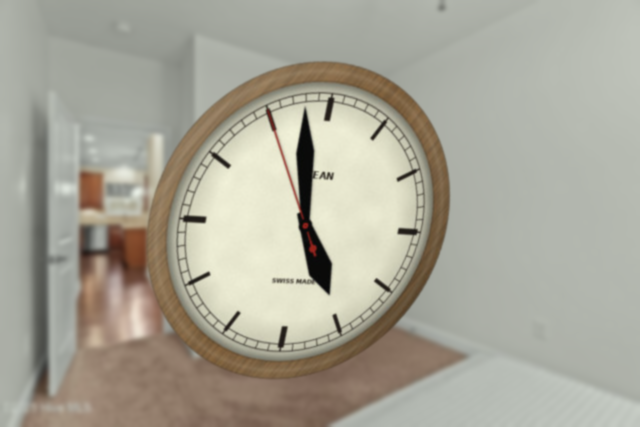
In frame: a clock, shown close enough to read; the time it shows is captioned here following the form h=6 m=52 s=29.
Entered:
h=4 m=57 s=55
